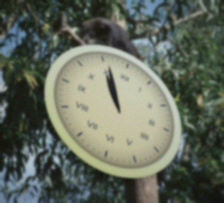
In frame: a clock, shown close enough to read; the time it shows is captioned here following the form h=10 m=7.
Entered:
h=10 m=56
